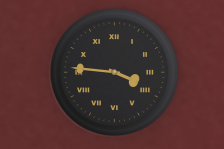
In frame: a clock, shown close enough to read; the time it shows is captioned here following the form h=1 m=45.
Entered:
h=3 m=46
